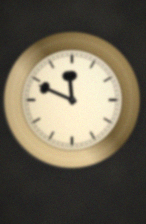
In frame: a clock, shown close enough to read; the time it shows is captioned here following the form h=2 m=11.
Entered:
h=11 m=49
